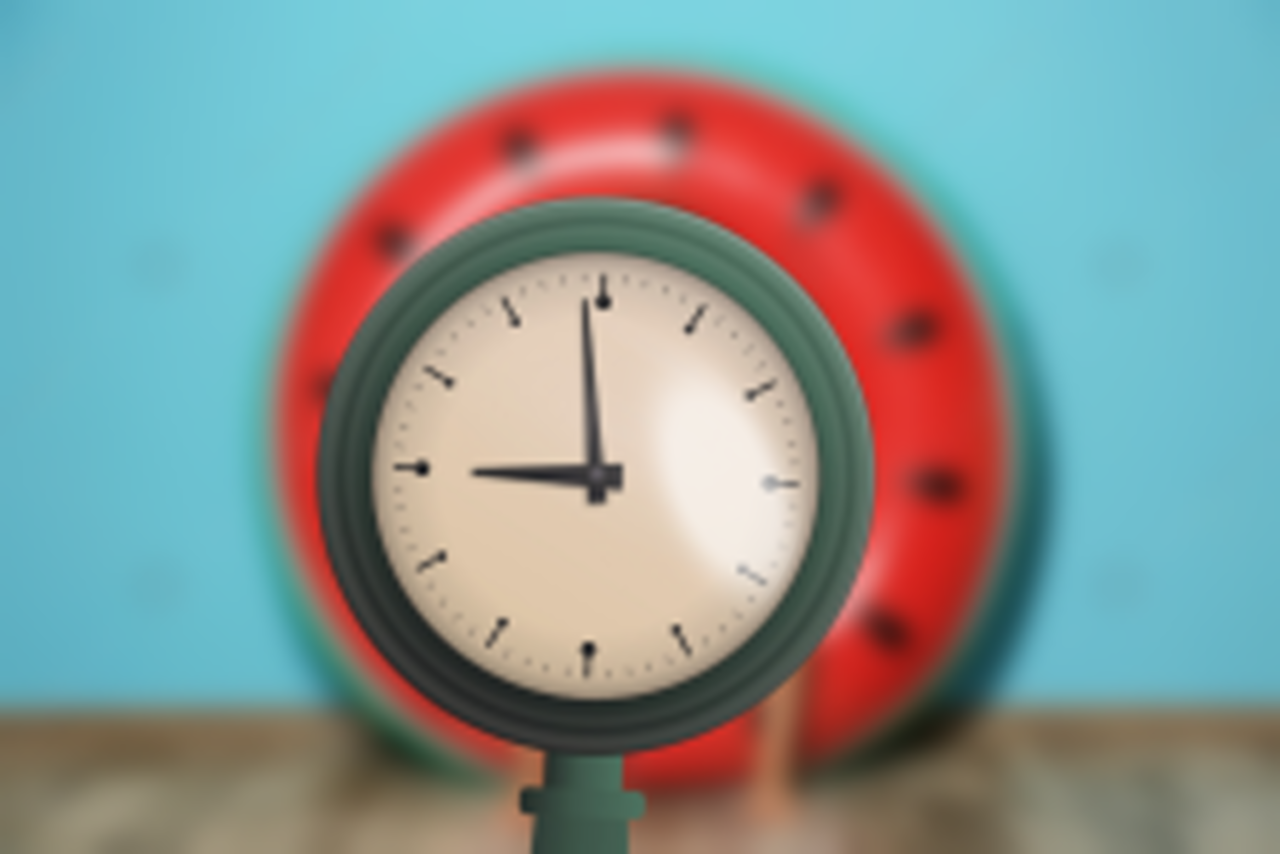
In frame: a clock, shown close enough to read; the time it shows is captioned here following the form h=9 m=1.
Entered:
h=8 m=59
